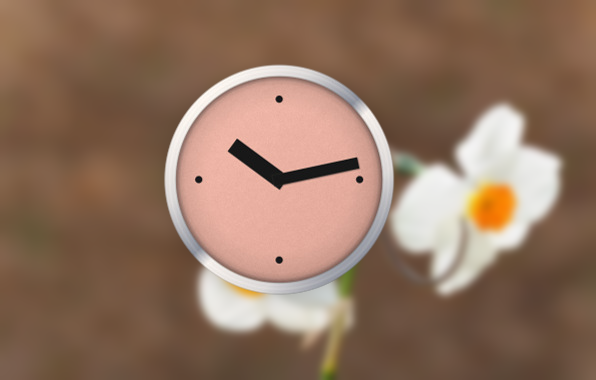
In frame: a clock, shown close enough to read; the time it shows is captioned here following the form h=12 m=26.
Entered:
h=10 m=13
